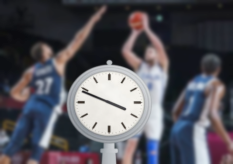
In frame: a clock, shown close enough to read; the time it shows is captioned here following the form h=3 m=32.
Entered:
h=3 m=49
